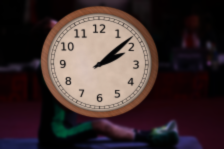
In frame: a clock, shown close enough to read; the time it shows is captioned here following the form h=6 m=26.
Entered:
h=2 m=8
